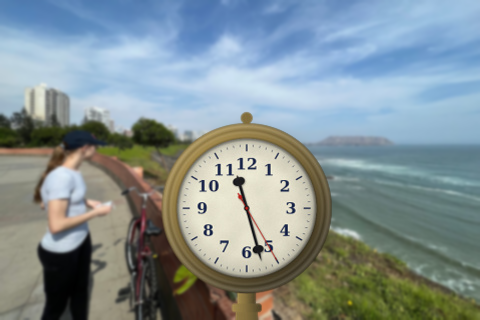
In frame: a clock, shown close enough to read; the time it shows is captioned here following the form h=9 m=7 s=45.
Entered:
h=11 m=27 s=25
